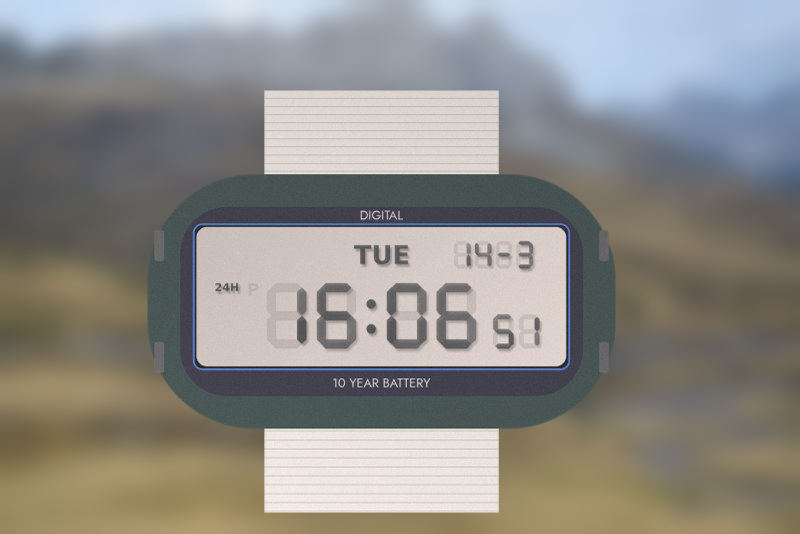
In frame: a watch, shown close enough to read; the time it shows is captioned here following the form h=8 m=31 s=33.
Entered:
h=16 m=6 s=51
